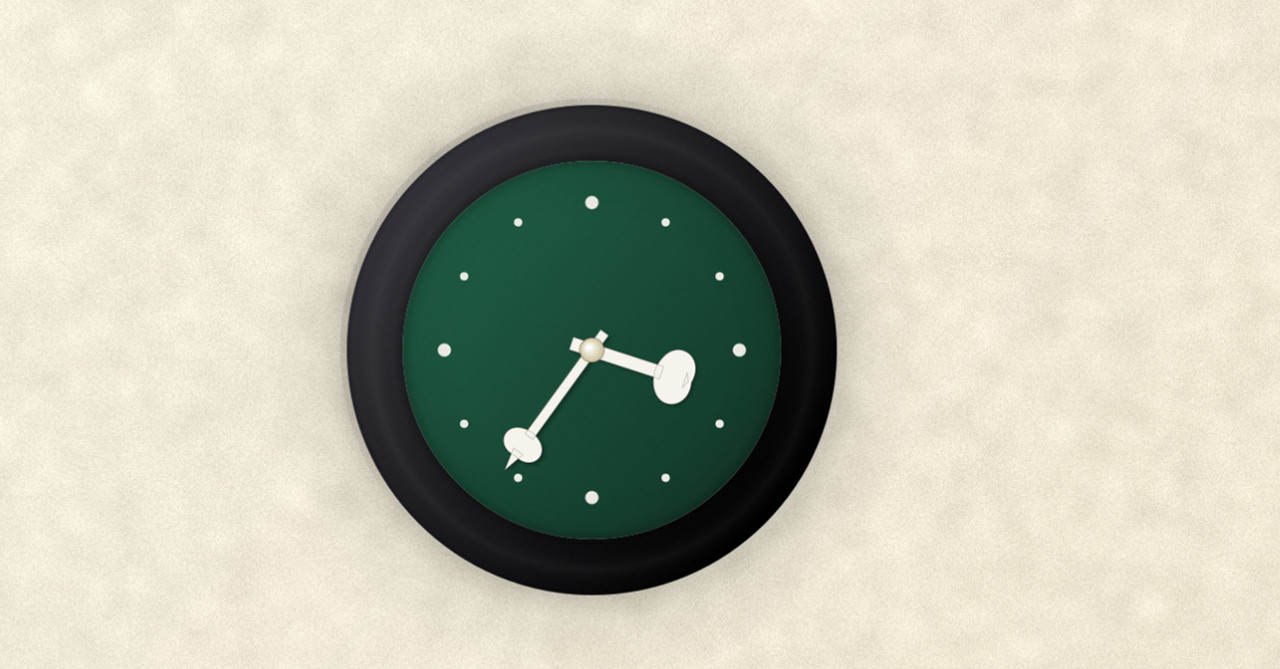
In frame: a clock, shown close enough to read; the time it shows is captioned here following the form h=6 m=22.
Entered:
h=3 m=36
